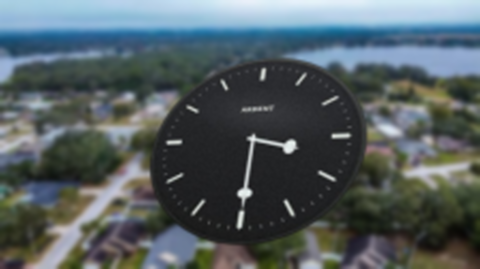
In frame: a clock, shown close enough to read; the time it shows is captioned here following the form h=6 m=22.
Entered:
h=3 m=30
